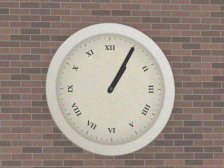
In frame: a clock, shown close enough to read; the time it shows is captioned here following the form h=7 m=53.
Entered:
h=1 m=5
